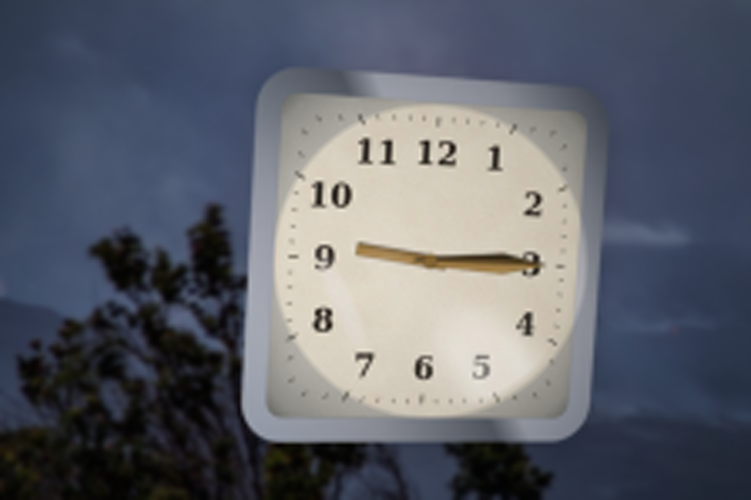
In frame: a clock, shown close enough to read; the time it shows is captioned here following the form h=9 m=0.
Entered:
h=9 m=15
